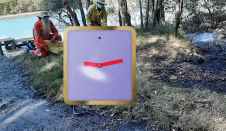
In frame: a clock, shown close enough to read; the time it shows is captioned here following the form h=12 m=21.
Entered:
h=9 m=13
